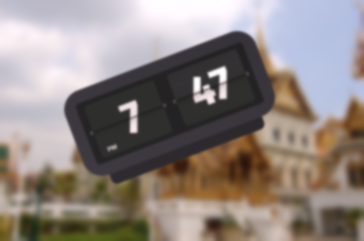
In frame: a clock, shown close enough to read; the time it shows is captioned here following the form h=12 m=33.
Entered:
h=7 m=47
